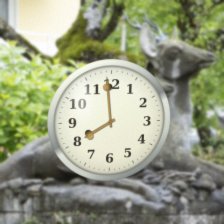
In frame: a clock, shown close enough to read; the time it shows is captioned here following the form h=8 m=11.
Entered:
h=7 m=59
